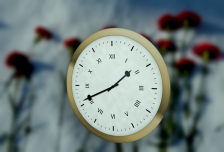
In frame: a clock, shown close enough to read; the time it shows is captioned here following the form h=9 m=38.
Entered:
h=1 m=41
